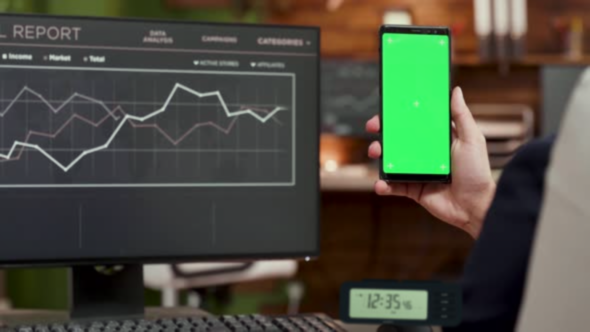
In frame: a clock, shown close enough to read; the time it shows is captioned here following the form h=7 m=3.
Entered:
h=12 m=35
